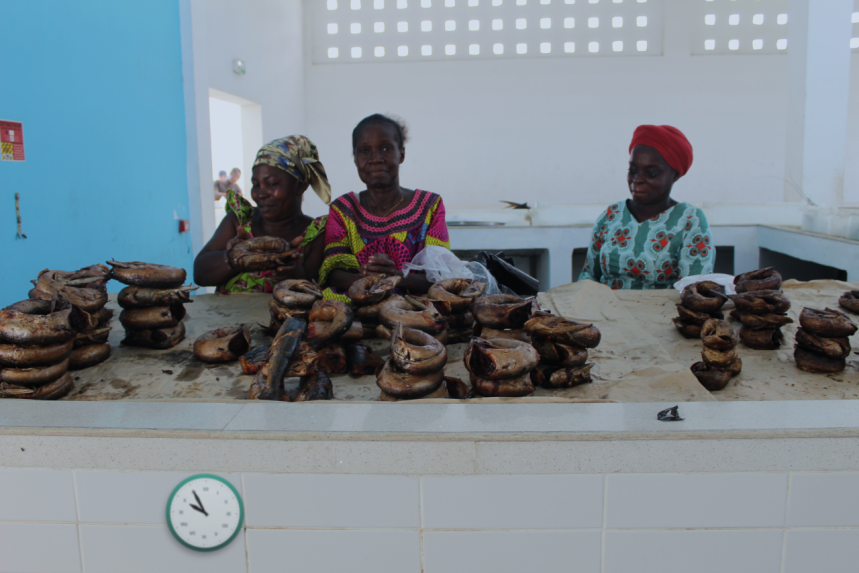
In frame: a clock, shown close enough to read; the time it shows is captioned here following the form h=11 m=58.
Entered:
h=9 m=55
